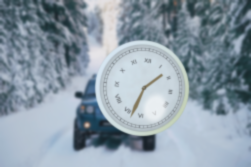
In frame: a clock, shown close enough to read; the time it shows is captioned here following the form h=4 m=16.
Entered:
h=1 m=33
